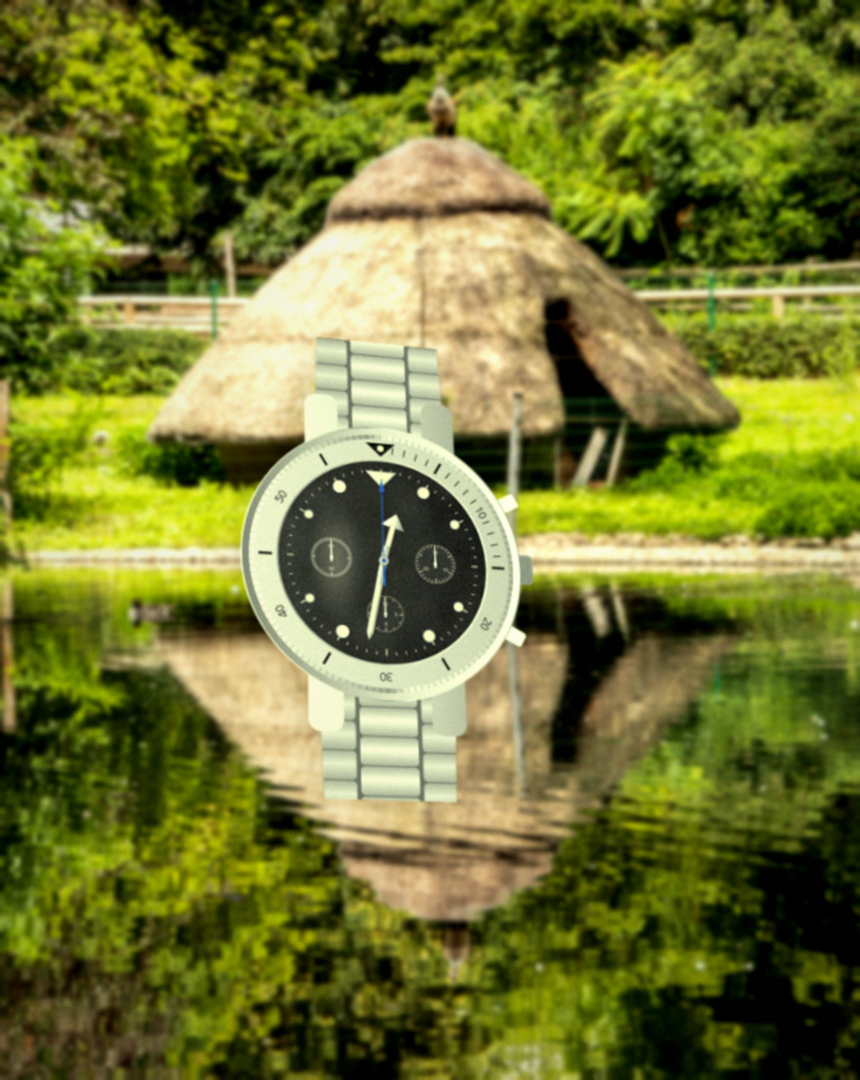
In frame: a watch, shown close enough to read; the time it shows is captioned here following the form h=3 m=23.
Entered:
h=12 m=32
